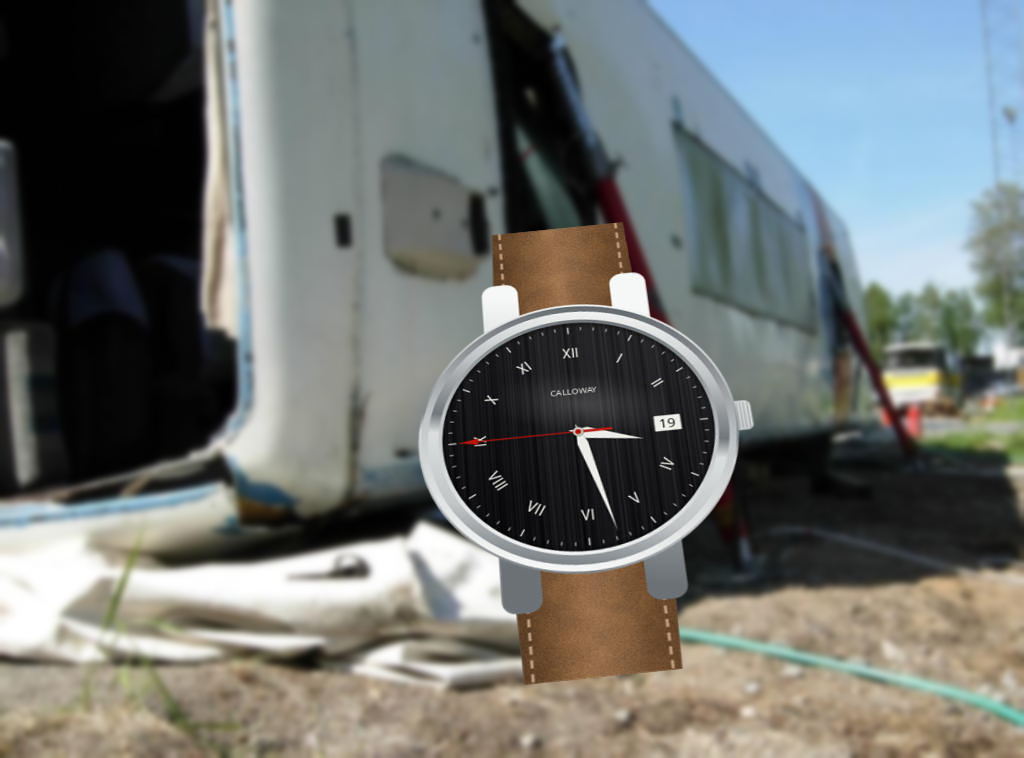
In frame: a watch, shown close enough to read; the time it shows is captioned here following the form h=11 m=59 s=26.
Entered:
h=3 m=27 s=45
